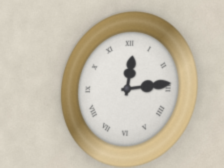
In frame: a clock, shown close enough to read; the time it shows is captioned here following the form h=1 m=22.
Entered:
h=12 m=14
